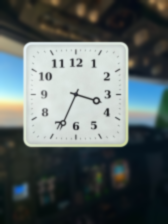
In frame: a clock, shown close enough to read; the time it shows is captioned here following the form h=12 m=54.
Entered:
h=3 m=34
